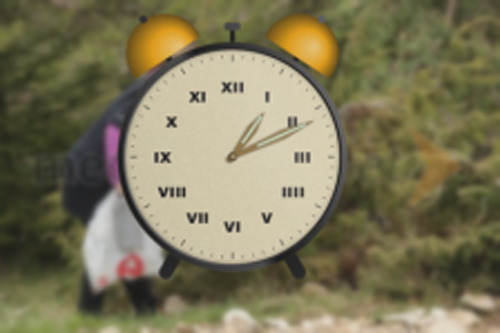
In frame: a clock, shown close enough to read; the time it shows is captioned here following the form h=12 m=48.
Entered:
h=1 m=11
